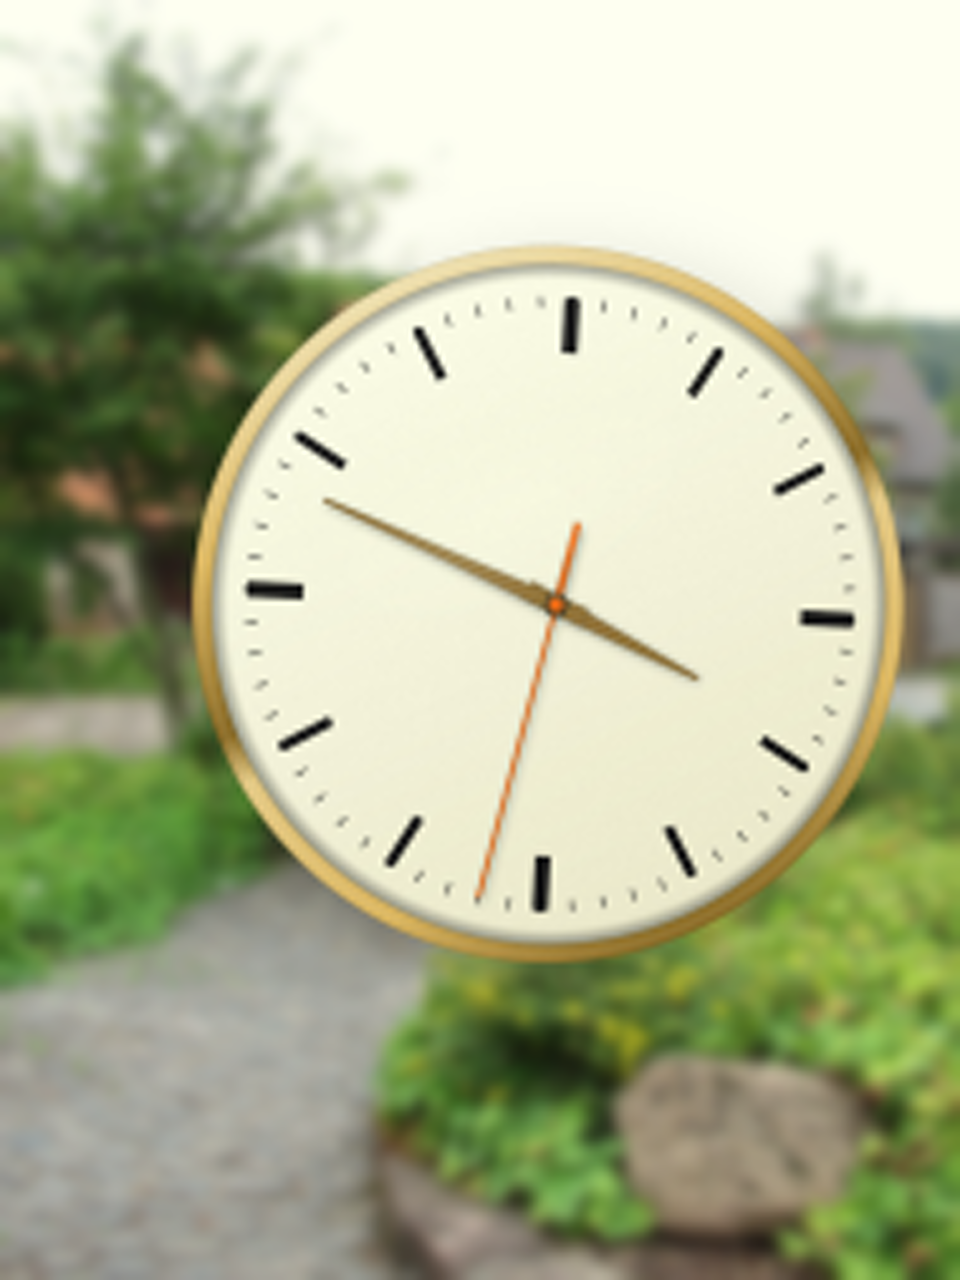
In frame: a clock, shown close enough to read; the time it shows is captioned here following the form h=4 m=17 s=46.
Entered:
h=3 m=48 s=32
